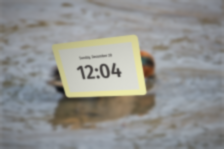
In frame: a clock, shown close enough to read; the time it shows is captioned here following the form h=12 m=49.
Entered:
h=12 m=4
